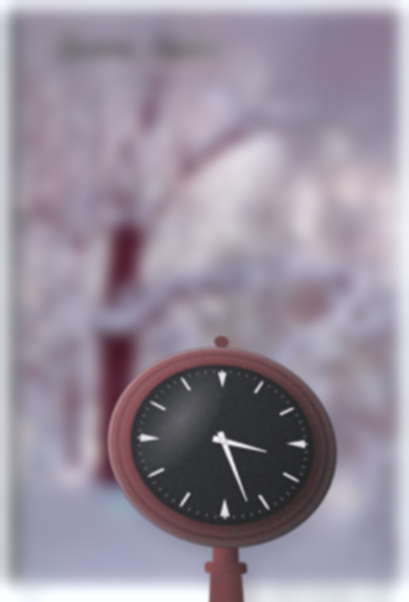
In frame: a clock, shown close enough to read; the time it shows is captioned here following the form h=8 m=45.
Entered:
h=3 m=27
